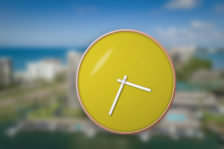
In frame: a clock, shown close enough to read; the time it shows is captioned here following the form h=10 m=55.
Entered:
h=3 m=34
